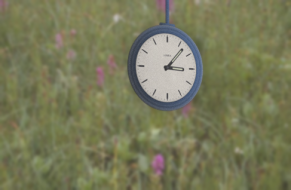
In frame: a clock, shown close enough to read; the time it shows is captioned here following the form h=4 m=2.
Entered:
h=3 m=7
